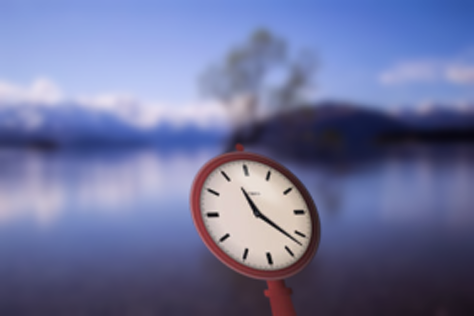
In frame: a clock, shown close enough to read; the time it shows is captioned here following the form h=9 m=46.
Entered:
h=11 m=22
